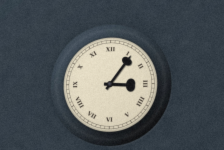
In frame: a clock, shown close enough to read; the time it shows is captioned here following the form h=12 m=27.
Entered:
h=3 m=6
